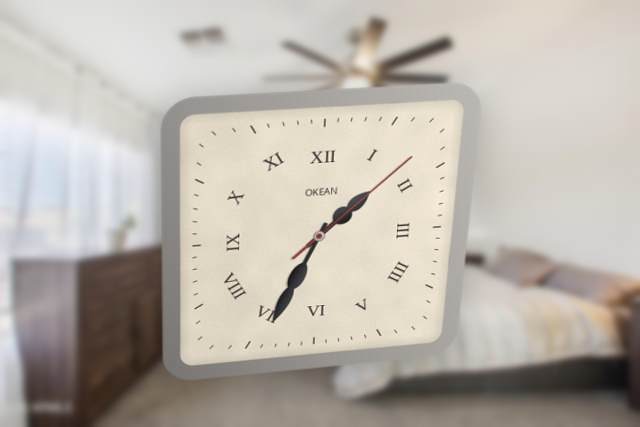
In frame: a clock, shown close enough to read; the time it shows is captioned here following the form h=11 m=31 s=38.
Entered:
h=1 m=34 s=8
